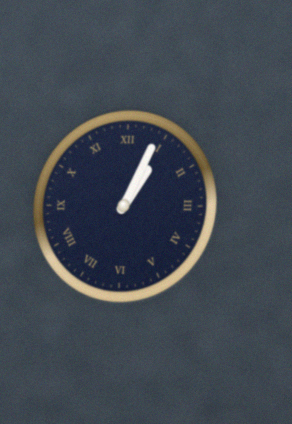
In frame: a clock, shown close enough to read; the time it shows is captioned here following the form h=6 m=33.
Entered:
h=1 m=4
